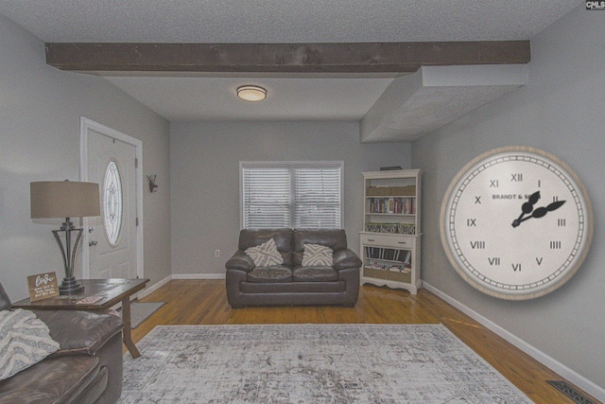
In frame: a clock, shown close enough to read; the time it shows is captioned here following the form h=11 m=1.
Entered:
h=1 m=11
